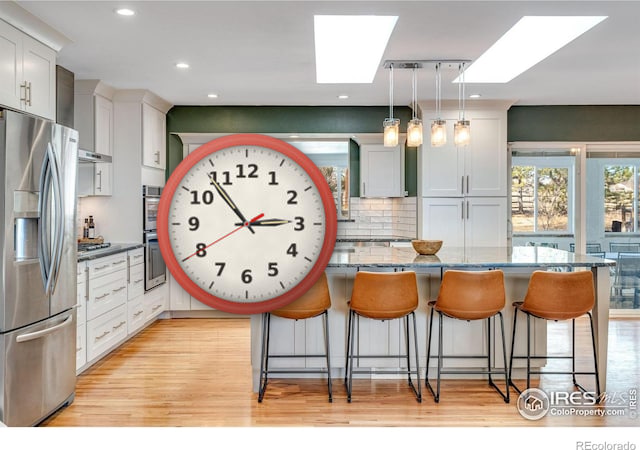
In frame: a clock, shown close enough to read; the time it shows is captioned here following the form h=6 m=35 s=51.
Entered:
h=2 m=53 s=40
